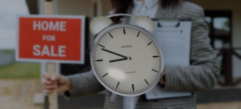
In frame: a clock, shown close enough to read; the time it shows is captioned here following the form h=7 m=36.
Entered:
h=8 m=49
